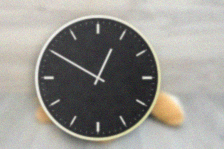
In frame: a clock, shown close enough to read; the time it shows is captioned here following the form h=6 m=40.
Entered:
h=12 m=50
